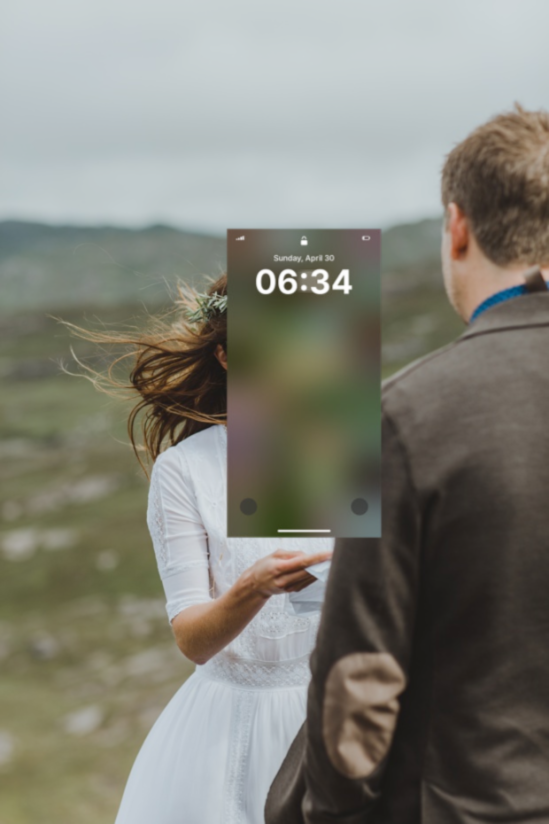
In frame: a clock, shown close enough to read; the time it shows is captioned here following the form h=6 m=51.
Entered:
h=6 m=34
